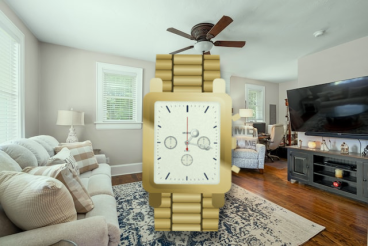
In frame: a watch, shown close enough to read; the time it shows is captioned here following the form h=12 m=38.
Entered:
h=1 m=17
